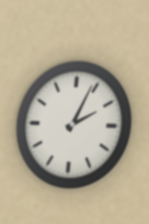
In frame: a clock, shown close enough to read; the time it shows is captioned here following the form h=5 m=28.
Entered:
h=2 m=4
